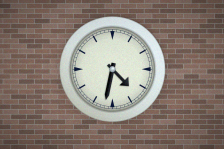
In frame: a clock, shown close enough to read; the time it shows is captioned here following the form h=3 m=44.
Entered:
h=4 m=32
